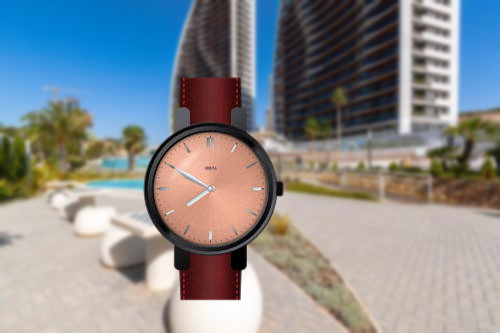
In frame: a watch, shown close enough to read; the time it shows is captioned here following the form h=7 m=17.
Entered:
h=7 m=50
